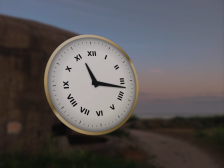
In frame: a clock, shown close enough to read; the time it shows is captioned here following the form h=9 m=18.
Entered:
h=11 m=17
